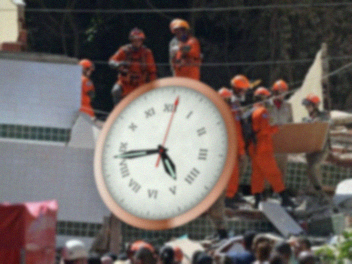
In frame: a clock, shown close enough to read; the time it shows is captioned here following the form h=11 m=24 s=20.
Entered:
h=4 m=43 s=1
